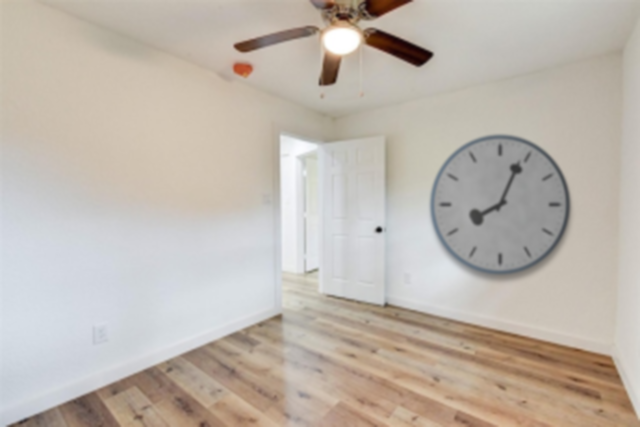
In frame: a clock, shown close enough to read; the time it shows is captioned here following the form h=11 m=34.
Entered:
h=8 m=4
